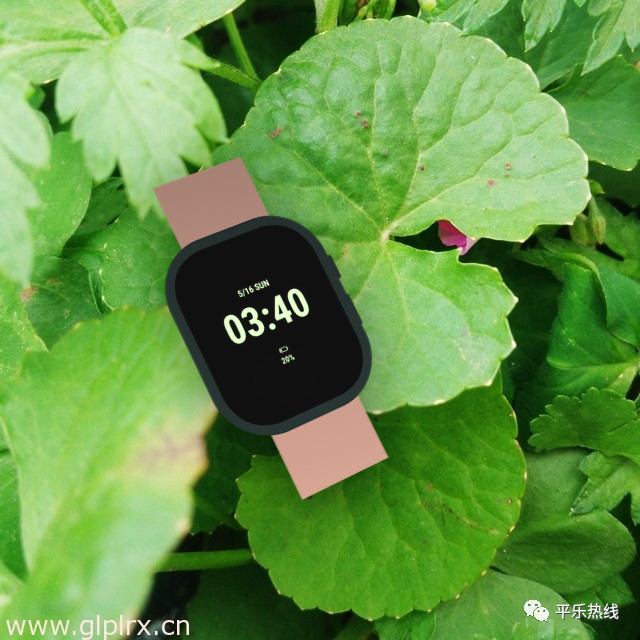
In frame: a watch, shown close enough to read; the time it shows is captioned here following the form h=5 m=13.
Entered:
h=3 m=40
